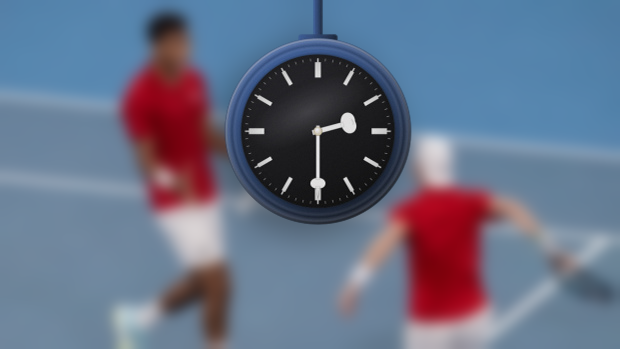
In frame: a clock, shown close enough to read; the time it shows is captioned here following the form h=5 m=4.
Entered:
h=2 m=30
